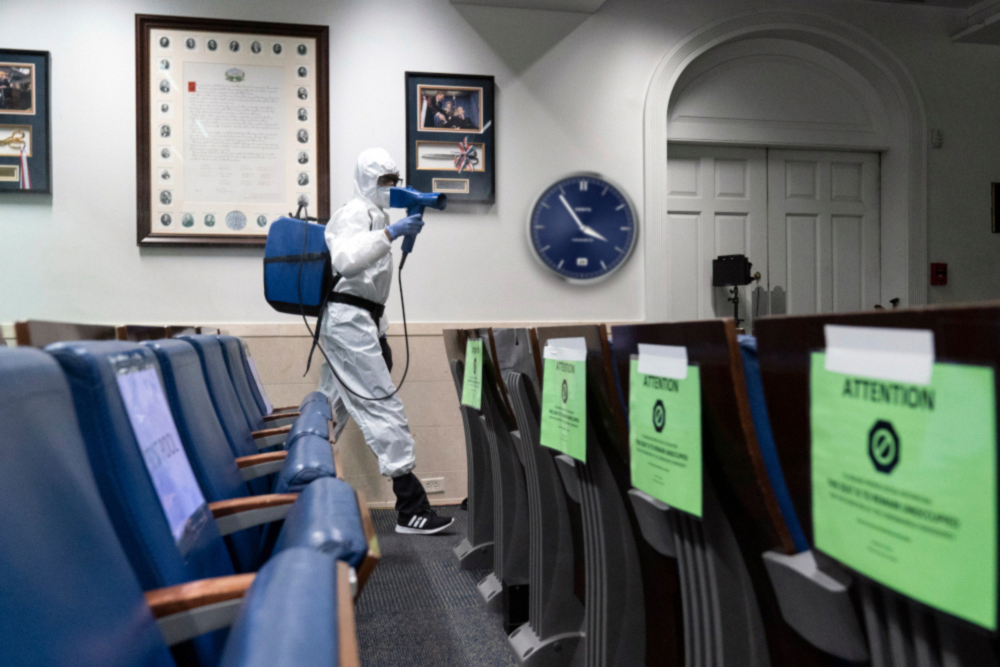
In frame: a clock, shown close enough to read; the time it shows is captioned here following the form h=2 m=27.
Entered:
h=3 m=54
